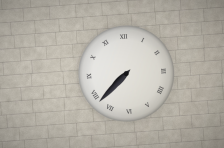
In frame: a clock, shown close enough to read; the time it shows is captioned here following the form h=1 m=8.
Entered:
h=7 m=38
